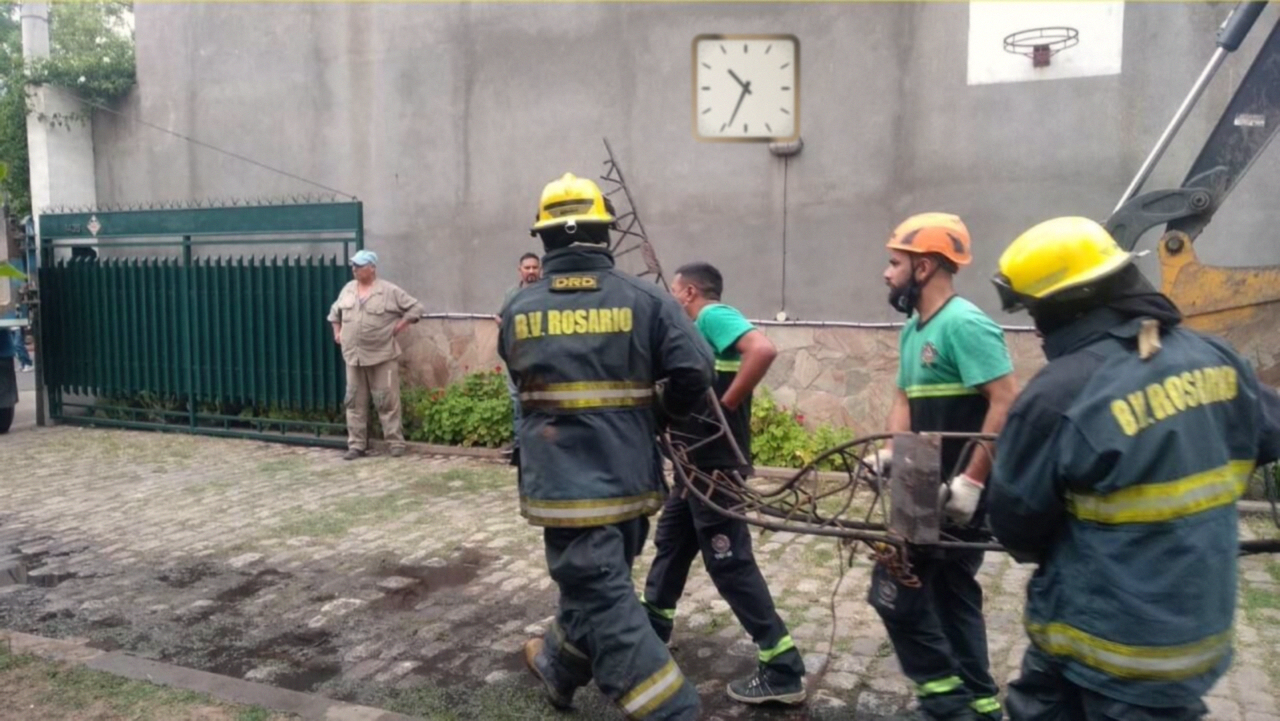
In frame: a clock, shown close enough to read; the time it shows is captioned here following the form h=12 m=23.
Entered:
h=10 m=34
